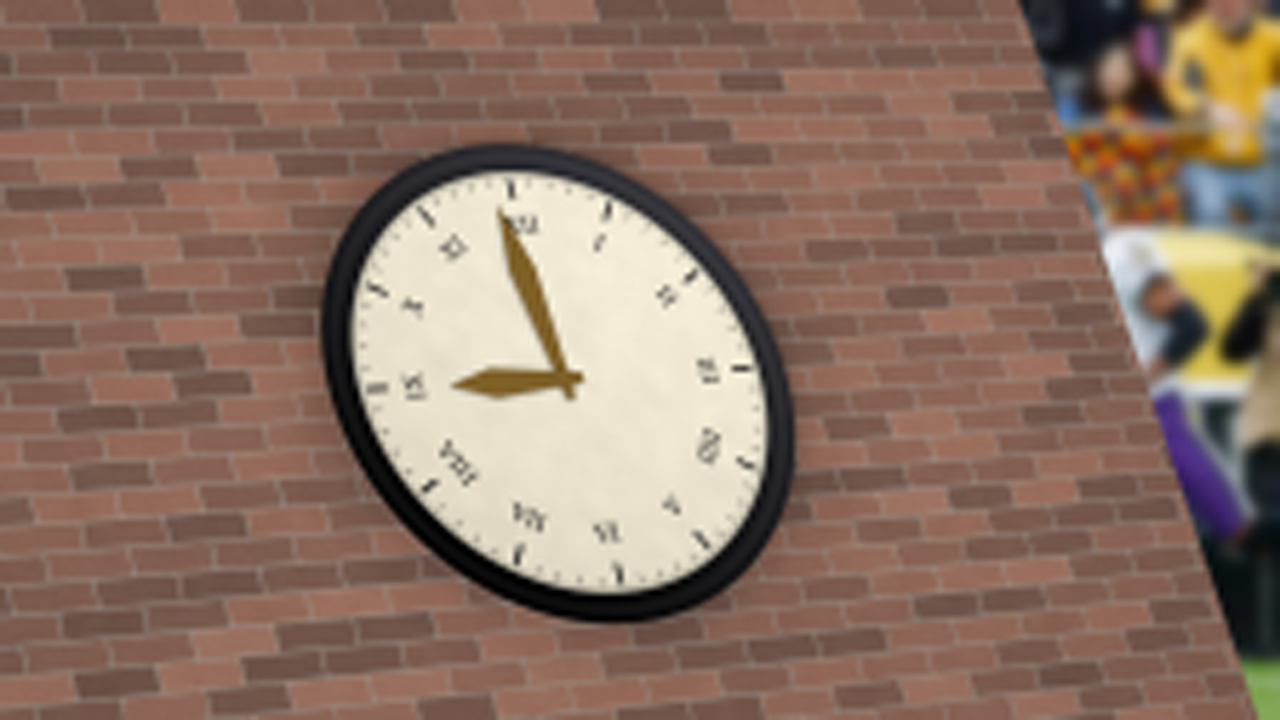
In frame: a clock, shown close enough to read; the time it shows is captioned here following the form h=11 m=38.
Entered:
h=8 m=59
